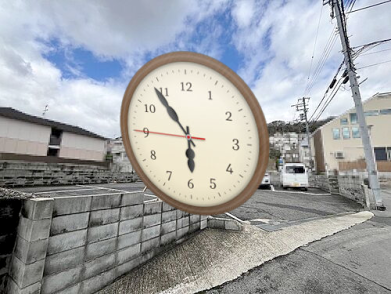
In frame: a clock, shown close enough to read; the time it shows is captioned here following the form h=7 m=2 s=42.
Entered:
h=5 m=53 s=45
